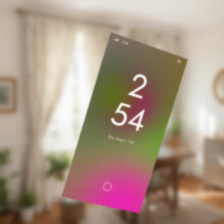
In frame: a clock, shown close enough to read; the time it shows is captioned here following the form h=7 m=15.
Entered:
h=2 m=54
